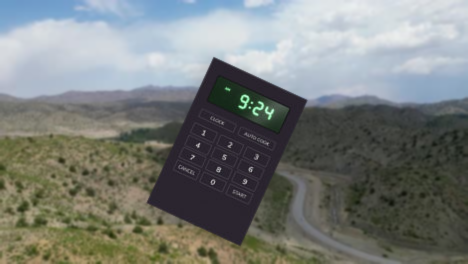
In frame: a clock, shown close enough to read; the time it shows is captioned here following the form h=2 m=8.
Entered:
h=9 m=24
